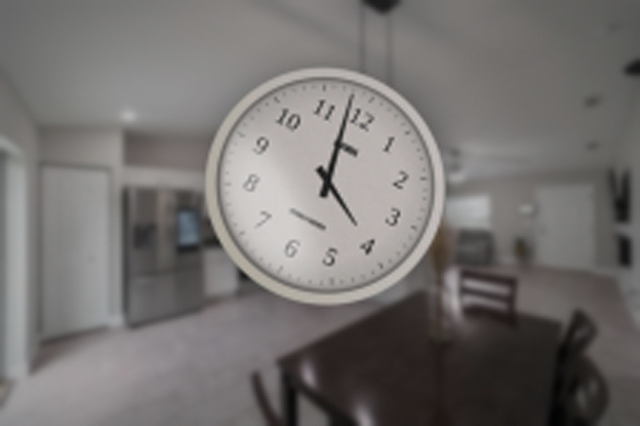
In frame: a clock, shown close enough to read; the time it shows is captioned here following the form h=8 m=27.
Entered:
h=3 m=58
